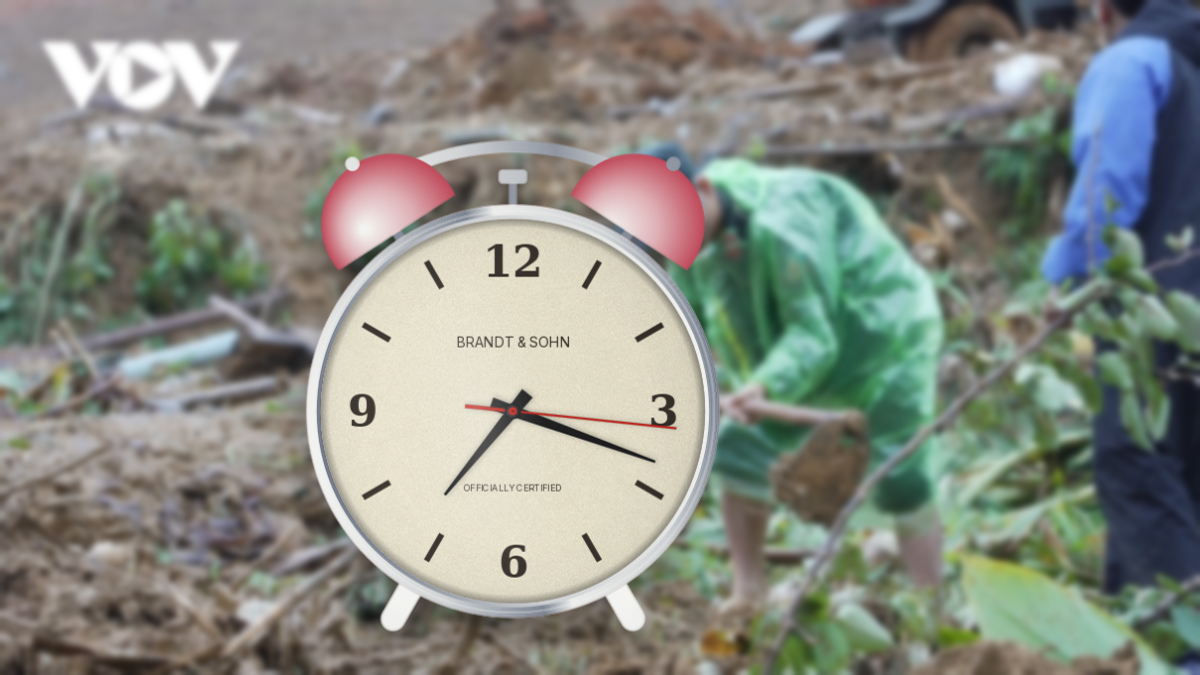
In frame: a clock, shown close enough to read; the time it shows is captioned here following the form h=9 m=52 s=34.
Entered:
h=7 m=18 s=16
